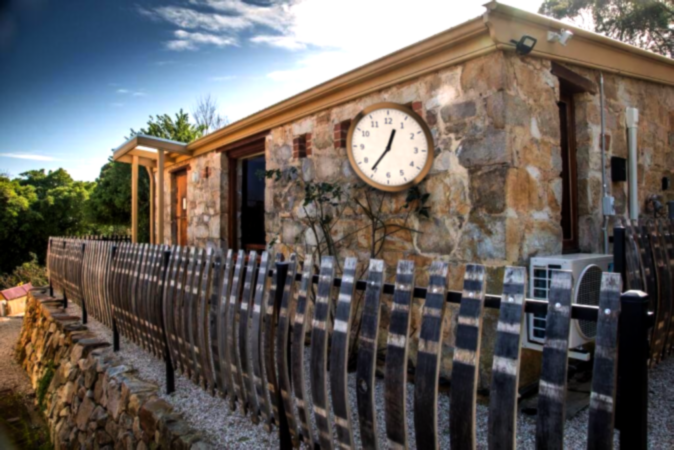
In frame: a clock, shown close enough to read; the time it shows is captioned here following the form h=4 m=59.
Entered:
h=12 m=36
